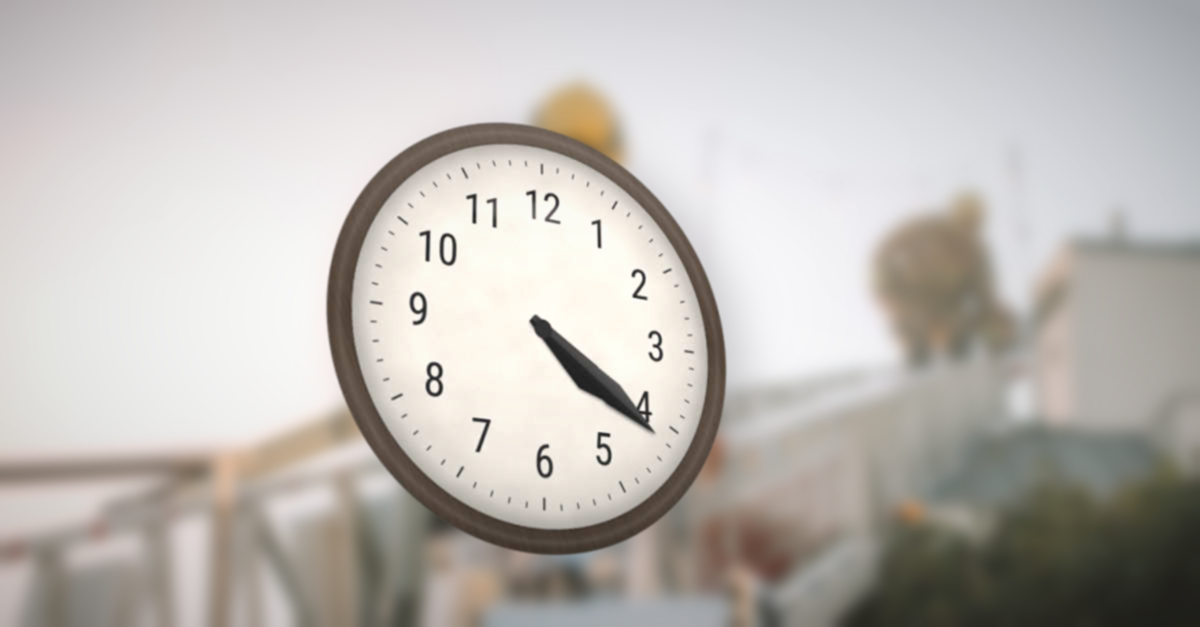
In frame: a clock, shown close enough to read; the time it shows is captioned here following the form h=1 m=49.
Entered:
h=4 m=21
